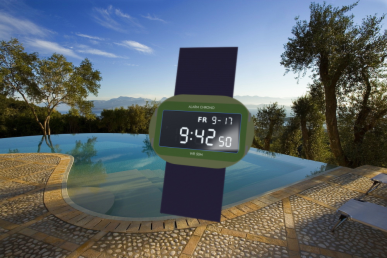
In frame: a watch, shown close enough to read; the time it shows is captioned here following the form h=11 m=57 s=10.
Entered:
h=9 m=42 s=50
